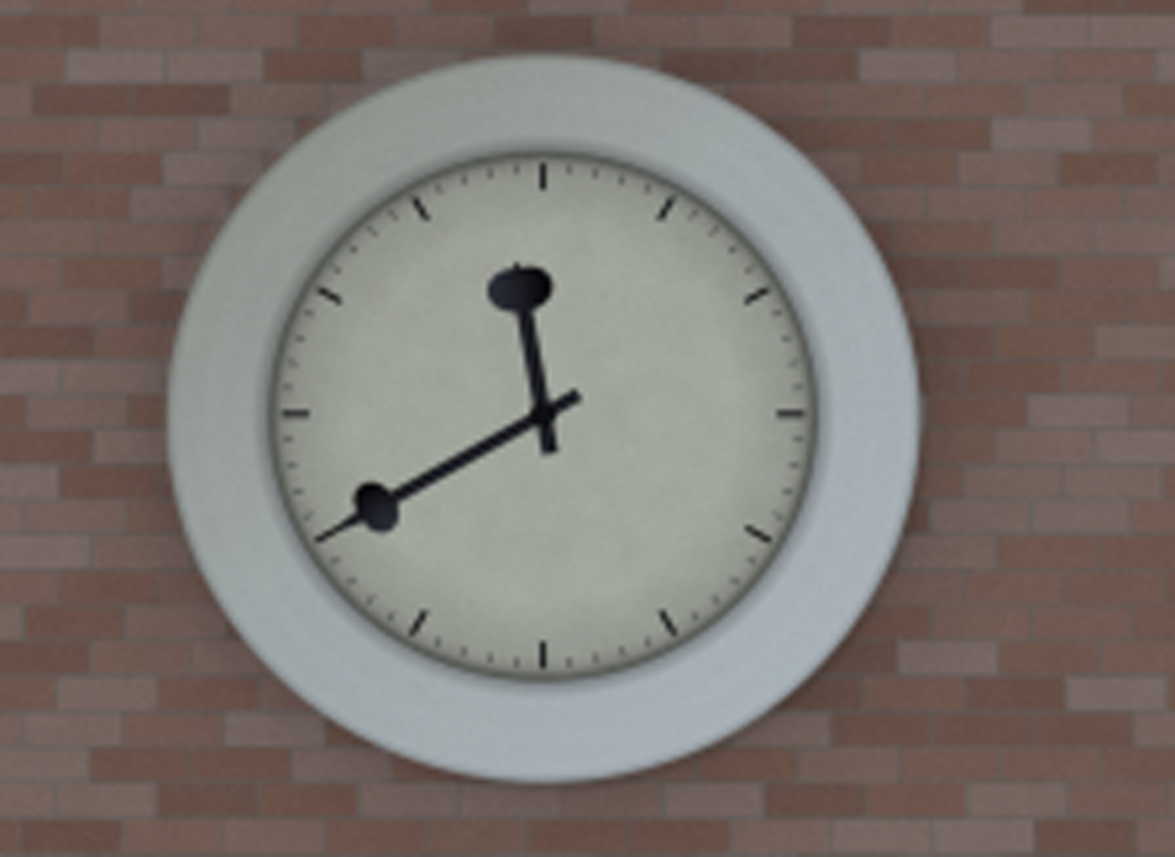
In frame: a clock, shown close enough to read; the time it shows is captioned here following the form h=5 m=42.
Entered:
h=11 m=40
